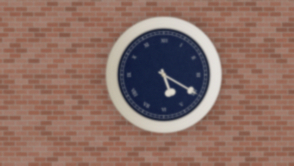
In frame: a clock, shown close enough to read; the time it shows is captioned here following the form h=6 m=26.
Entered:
h=5 m=20
